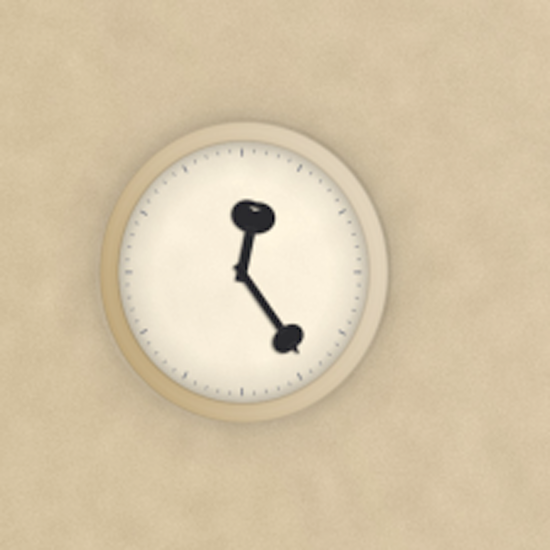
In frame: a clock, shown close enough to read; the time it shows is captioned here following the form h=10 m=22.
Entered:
h=12 m=24
